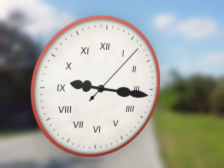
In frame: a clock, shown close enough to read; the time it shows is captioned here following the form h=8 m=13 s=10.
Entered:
h=9 m=16 s=7
